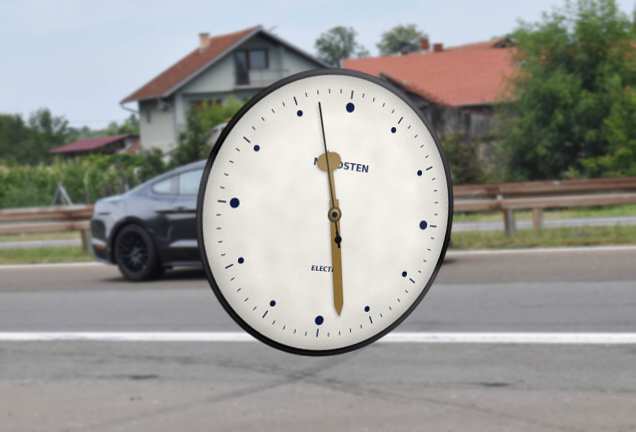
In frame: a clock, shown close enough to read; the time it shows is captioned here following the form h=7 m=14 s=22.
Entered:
h=11 m=27 s=57
